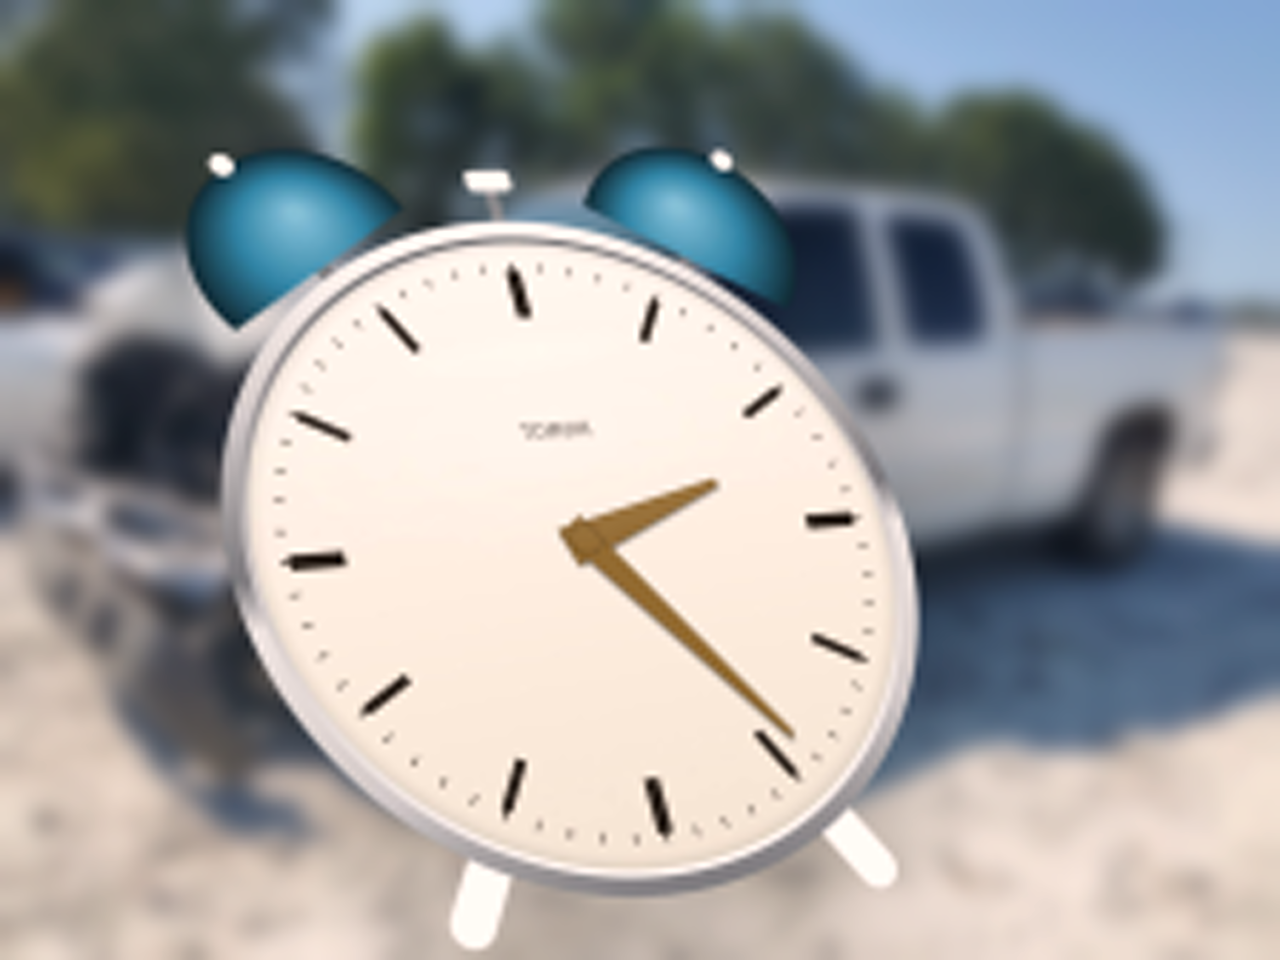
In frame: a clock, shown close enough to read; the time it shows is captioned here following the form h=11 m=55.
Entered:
h=2 m=24
